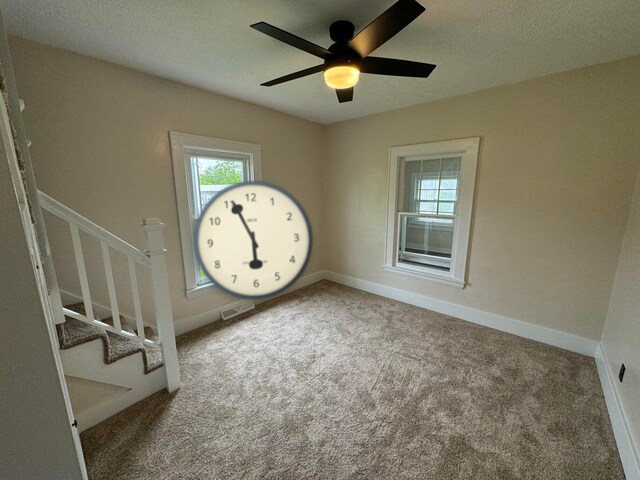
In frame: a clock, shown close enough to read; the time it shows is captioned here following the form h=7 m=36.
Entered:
h=5 m=56
